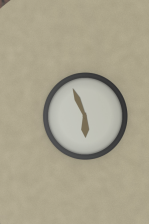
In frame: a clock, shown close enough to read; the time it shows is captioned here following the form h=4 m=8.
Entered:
h=5 m=56
